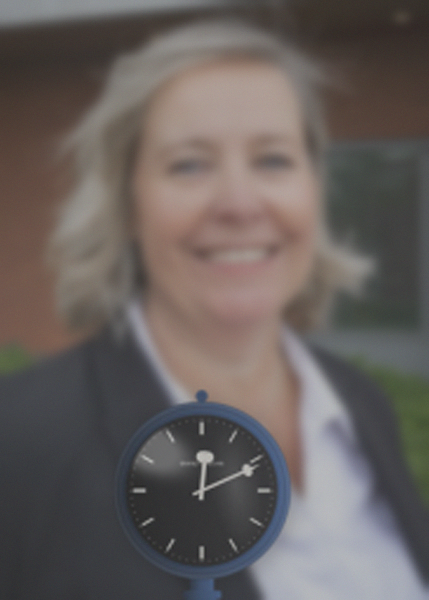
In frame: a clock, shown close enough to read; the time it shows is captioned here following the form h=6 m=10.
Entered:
h=12 m=11
